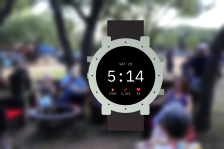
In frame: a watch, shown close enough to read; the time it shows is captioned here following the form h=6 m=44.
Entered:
h=5 m=14
